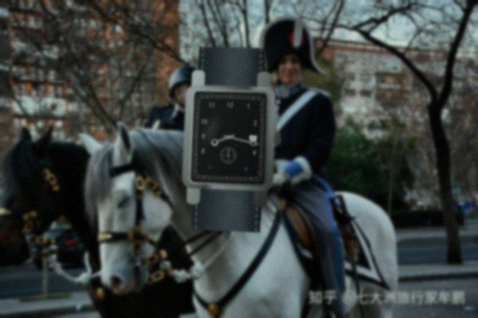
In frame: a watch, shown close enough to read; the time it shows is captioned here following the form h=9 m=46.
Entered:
h=8 m=17
